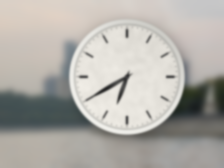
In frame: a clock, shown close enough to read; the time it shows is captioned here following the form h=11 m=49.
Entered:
h=6 m=40
